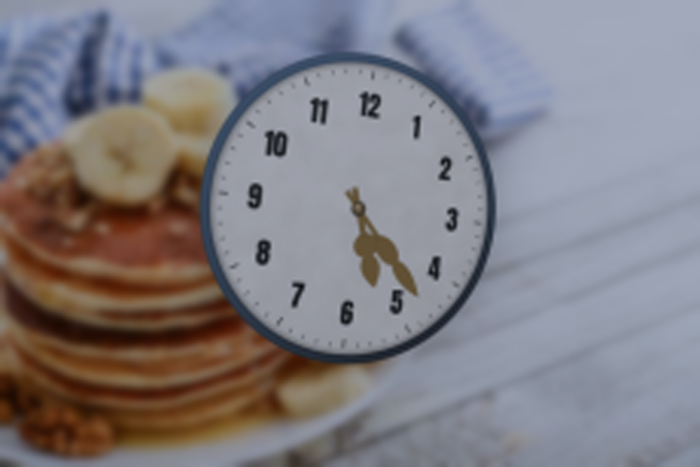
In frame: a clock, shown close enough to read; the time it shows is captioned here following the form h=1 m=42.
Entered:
h=5 m=23
